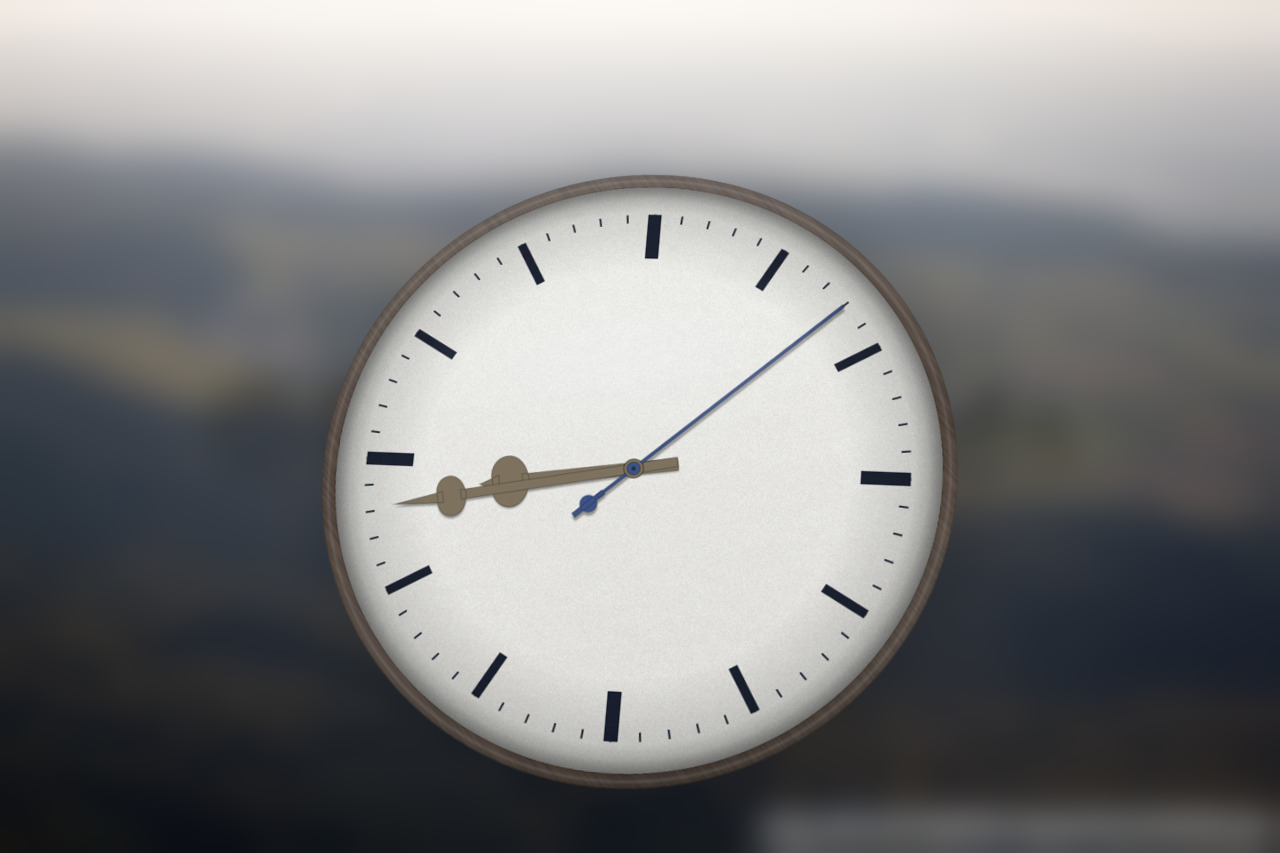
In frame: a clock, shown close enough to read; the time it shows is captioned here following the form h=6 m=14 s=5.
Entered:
h=8 m=43 s=8
